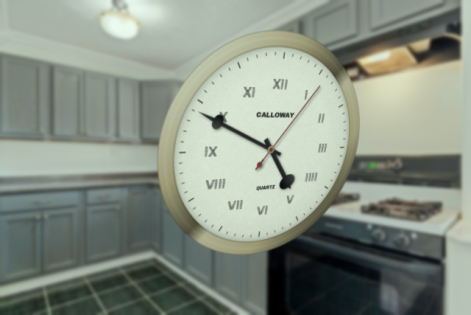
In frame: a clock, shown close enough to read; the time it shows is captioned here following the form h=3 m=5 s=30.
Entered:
h=4 m=49 s=6
